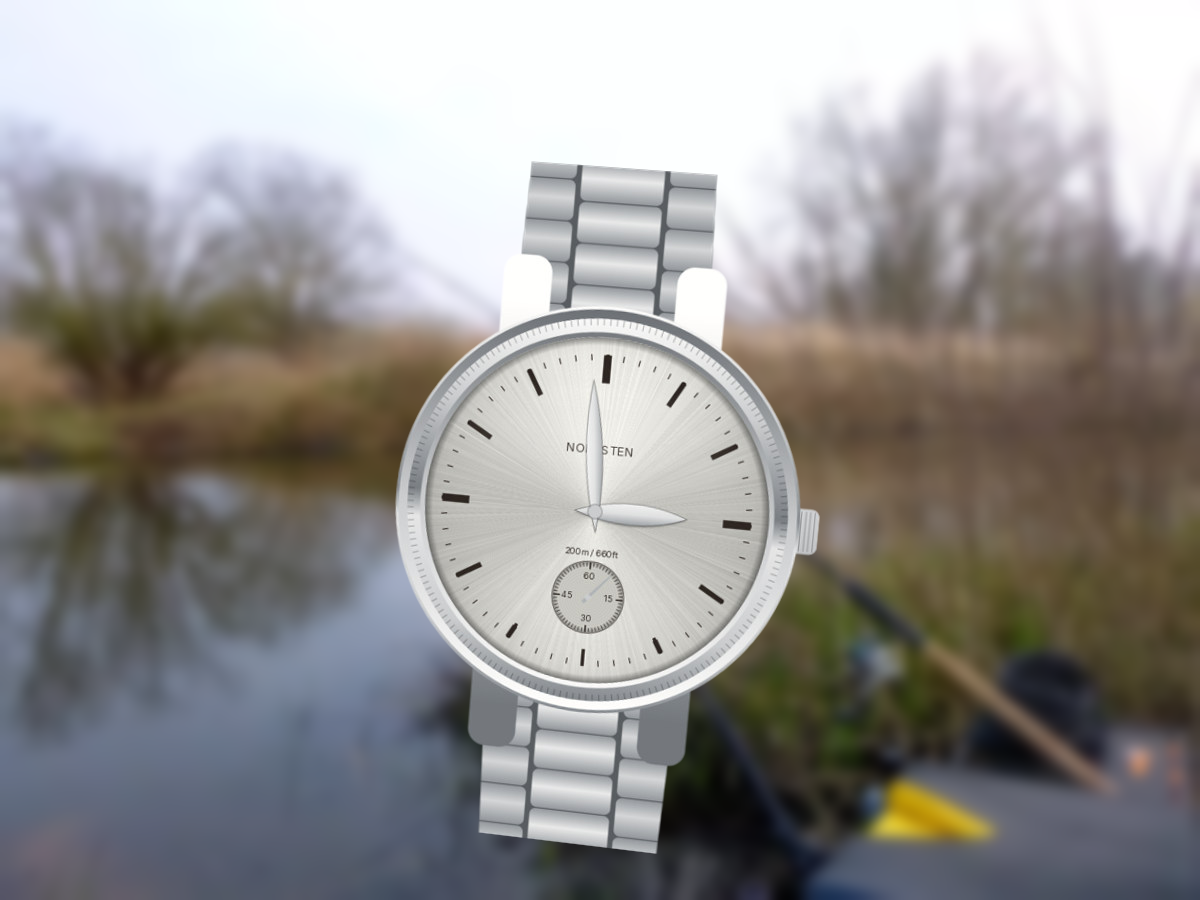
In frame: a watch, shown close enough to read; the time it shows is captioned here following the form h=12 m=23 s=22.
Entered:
h=2 m=59 s=7
